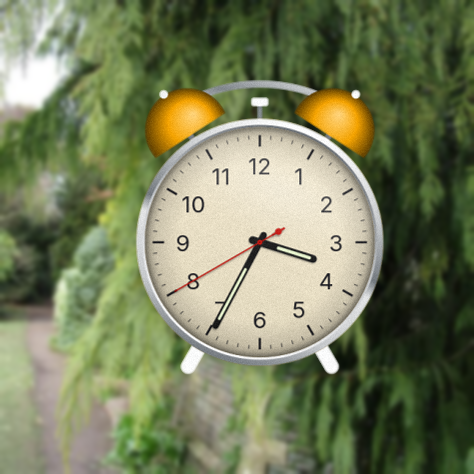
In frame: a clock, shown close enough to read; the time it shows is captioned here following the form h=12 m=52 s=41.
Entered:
h=3 m=34 s=40
